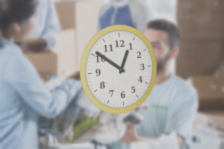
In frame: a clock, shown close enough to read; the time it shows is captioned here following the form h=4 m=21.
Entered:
h=12 m=51
